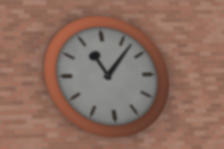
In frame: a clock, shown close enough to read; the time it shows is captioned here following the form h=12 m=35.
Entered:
h=11 m=7
